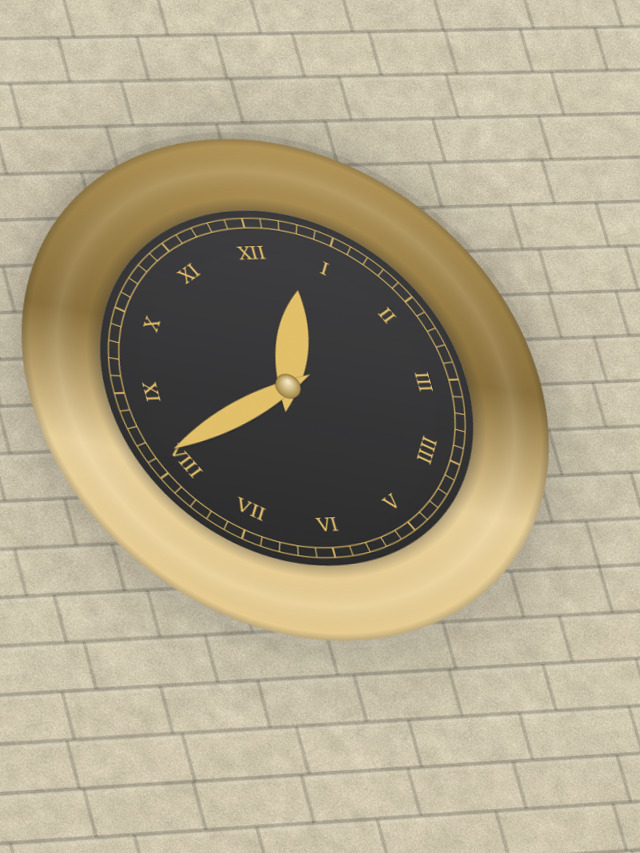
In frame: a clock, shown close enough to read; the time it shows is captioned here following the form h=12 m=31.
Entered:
h=12 m=41
